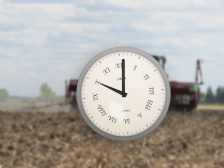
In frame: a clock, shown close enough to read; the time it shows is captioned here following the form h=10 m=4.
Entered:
h=10 m=1
